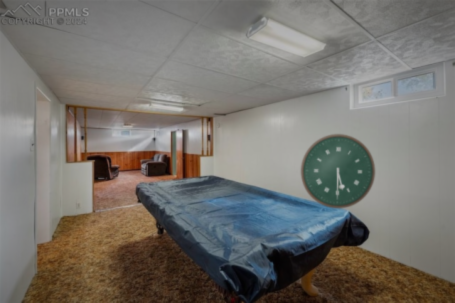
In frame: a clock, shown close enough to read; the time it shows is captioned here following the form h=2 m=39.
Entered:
h=5 m=30
